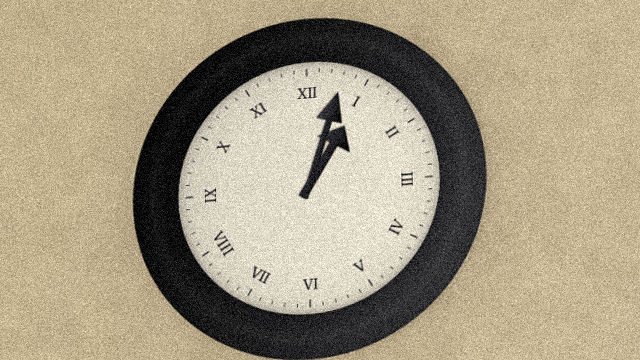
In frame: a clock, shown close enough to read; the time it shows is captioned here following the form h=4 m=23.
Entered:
h=1 m=3
